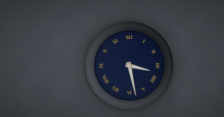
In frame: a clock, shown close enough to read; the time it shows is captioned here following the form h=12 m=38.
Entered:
h=3 m=28
